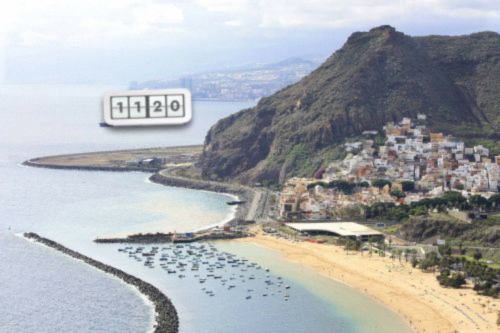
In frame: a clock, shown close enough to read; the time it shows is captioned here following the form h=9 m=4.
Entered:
h=11 m=20
